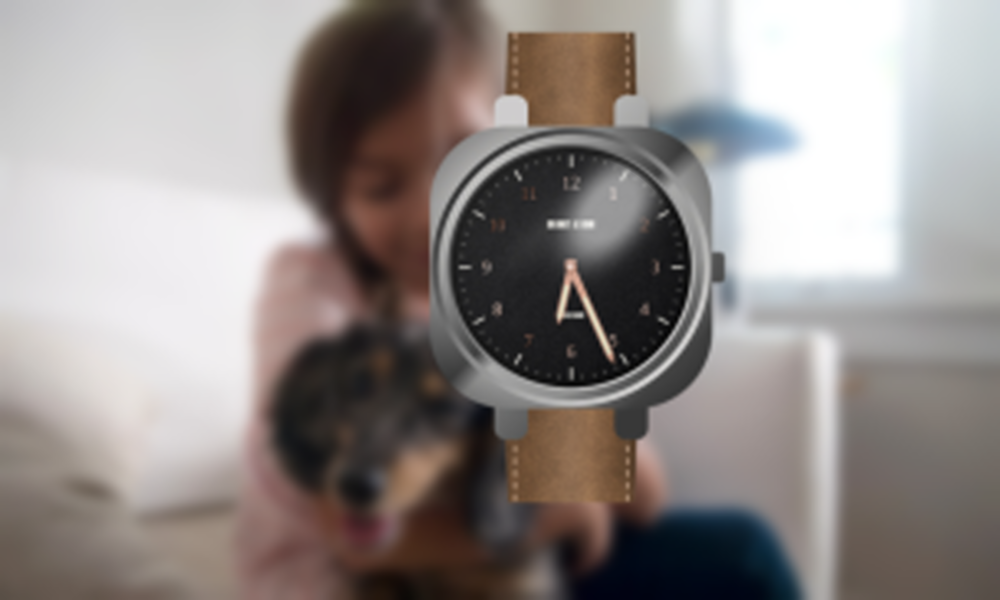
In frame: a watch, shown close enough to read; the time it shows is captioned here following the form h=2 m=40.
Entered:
h=6 m=26
